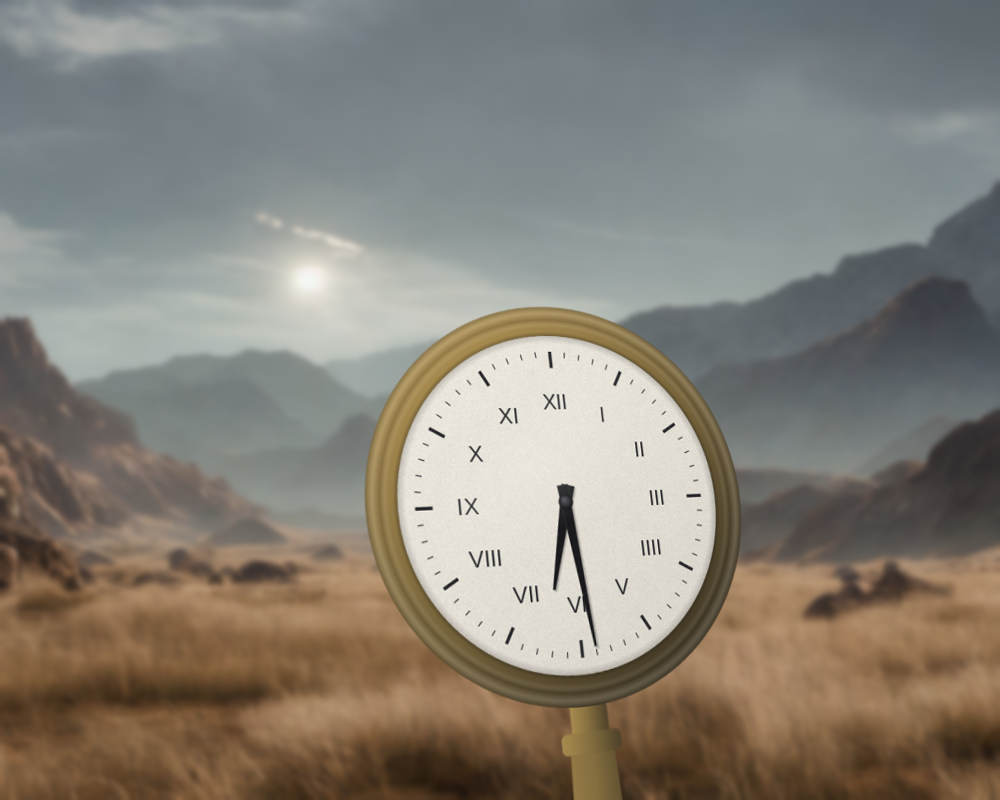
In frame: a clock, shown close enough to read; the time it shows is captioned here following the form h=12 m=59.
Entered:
h=6 m=29
